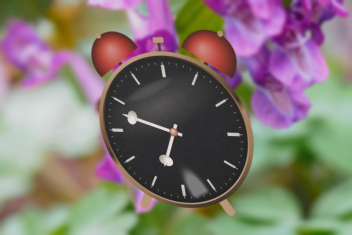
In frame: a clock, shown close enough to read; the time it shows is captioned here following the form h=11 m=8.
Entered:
h=6 m=48
